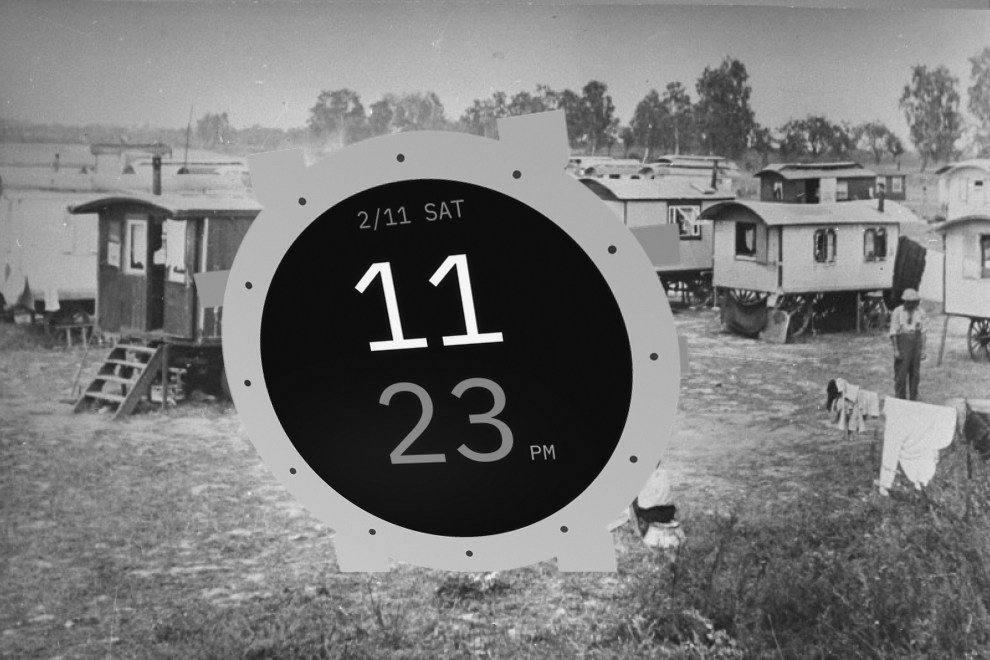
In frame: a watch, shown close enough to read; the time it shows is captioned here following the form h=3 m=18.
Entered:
h=11 m=23
